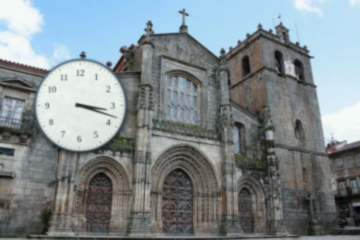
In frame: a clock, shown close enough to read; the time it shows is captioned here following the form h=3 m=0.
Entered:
h=3 m=18
